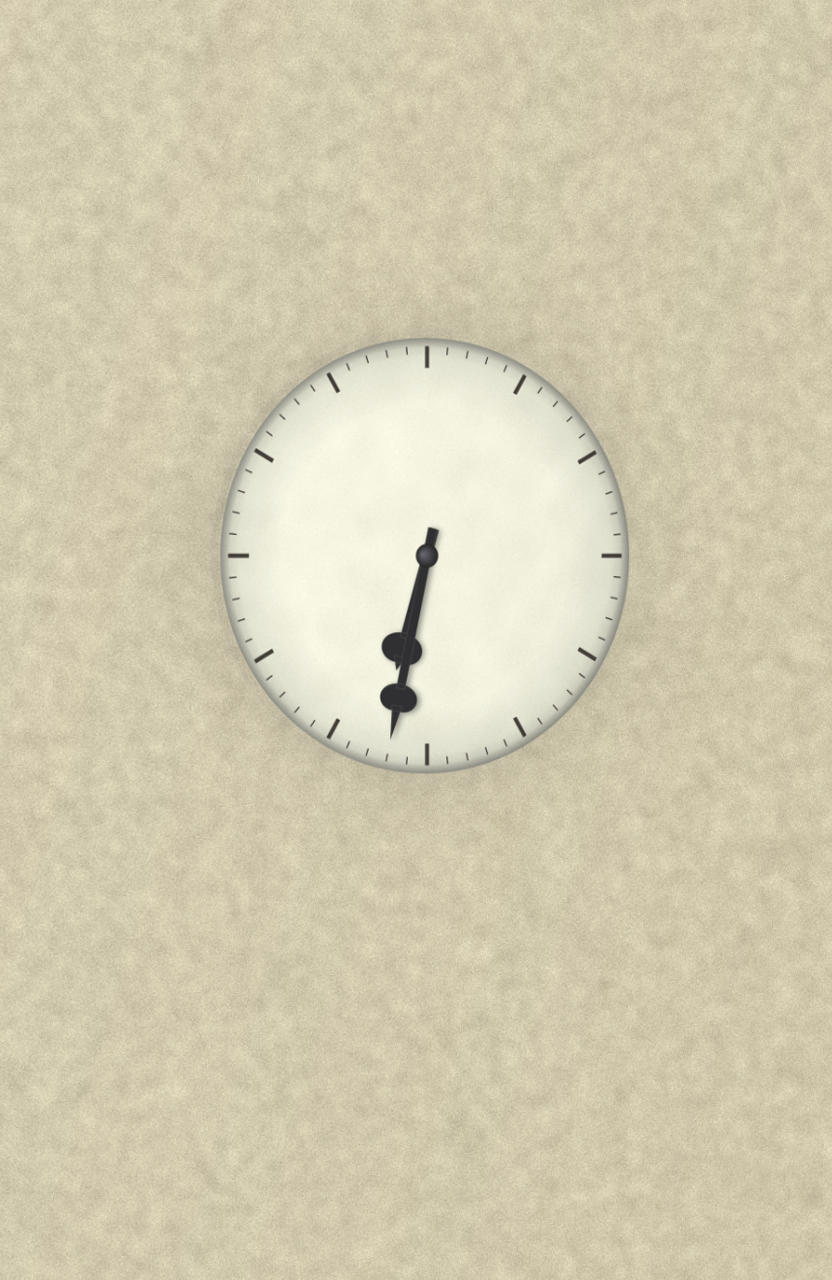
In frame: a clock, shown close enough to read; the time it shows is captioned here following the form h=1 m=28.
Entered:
h=6 m=32
